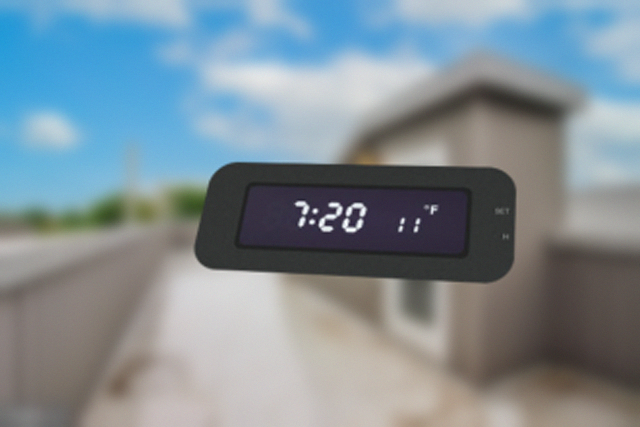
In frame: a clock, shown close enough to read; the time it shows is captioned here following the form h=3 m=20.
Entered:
h=7 m=20
